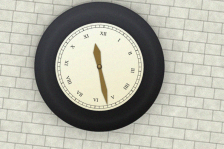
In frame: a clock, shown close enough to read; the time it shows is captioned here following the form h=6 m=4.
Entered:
h=11 m=27
